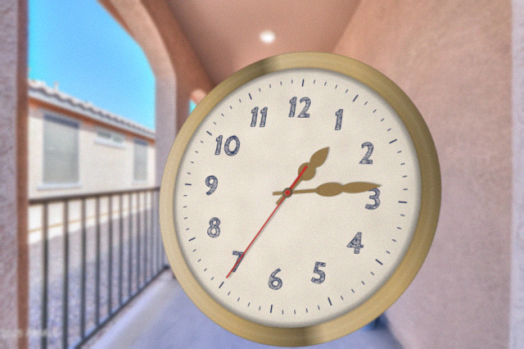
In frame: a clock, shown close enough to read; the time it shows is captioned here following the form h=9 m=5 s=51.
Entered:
h=1 m=13 s=35
